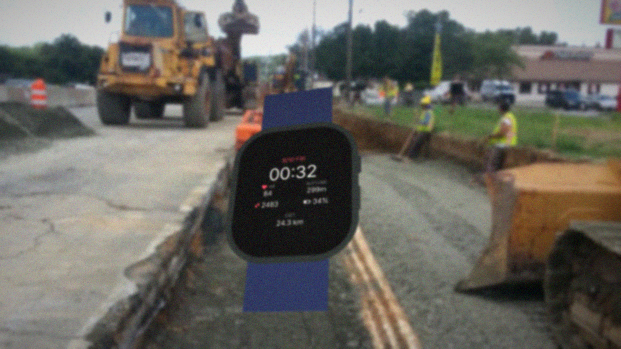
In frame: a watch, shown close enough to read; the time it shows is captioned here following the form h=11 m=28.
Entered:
h=0 m=32
